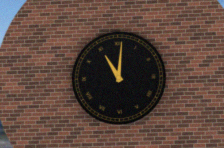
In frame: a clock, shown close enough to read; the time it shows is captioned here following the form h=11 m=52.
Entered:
h=11 m=1
